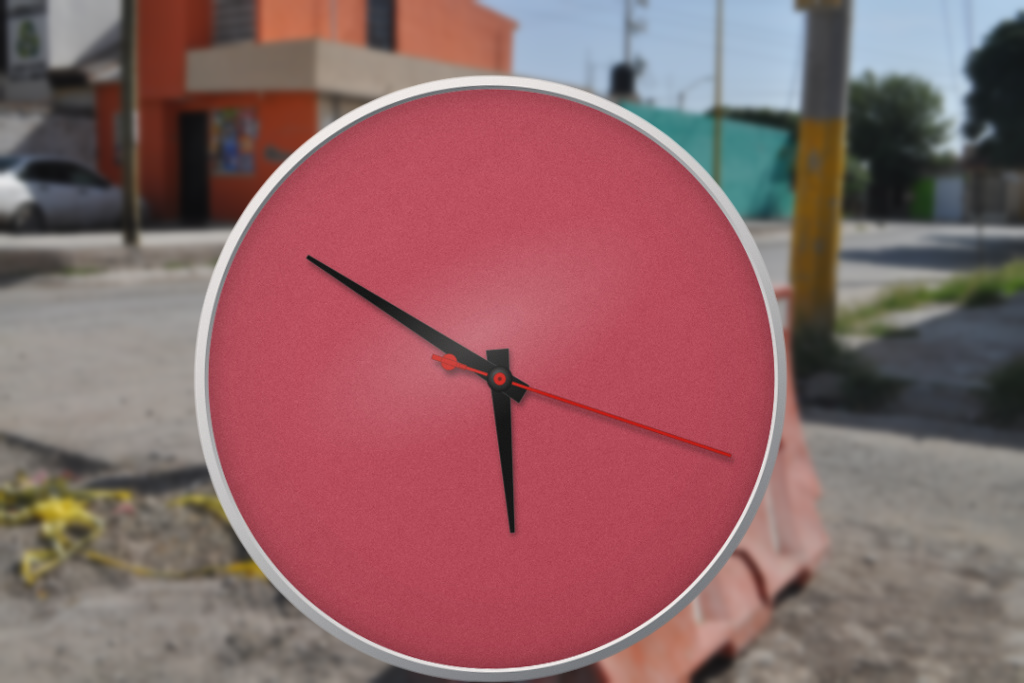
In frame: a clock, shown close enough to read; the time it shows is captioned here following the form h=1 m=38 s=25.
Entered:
h=5 m=50 s=18
